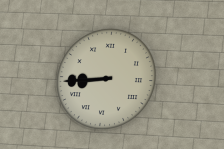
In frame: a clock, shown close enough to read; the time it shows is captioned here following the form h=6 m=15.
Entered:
h=8 m=44
